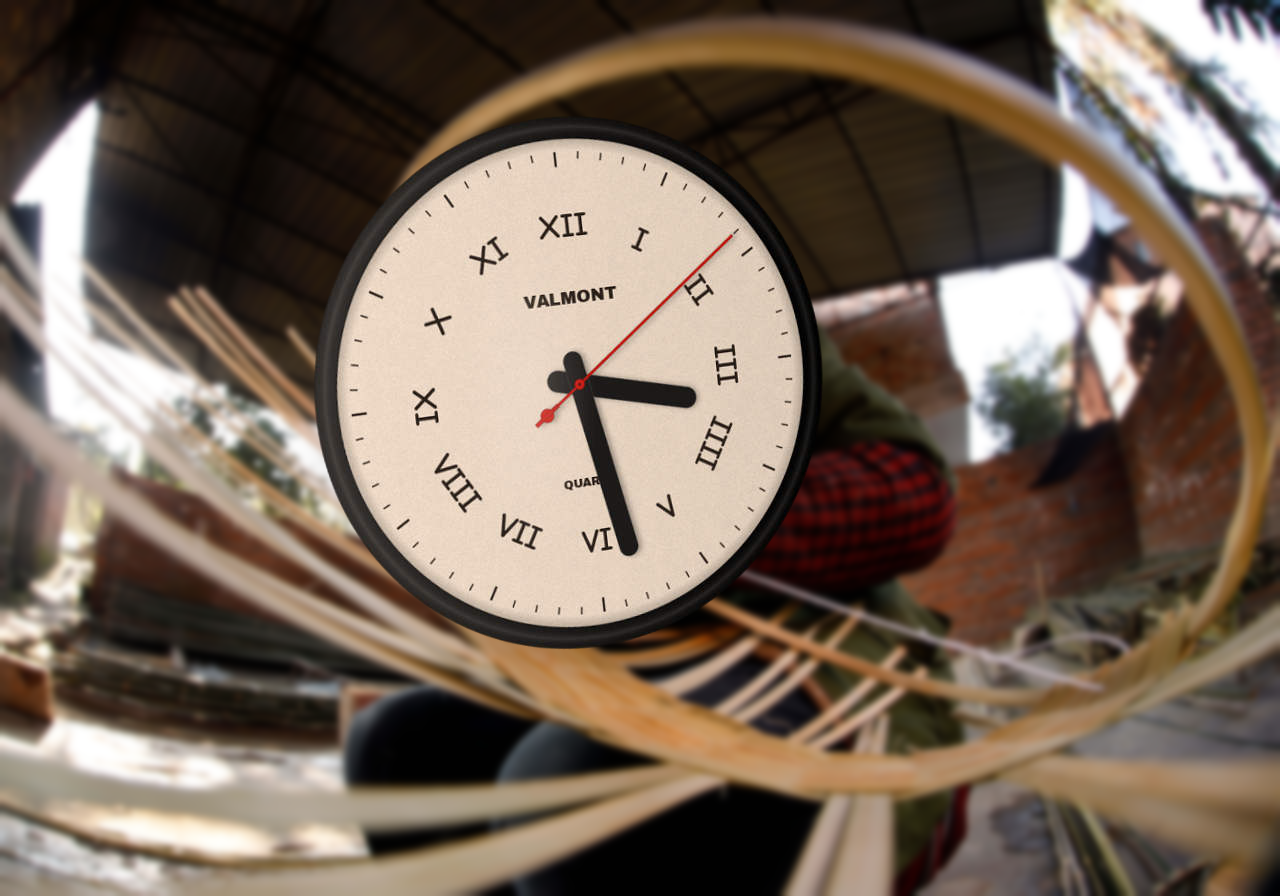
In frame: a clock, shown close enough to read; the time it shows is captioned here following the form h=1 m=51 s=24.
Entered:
h=3 m=28 s=9
